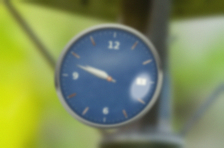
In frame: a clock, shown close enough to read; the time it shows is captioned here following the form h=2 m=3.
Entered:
h=9 m=48
